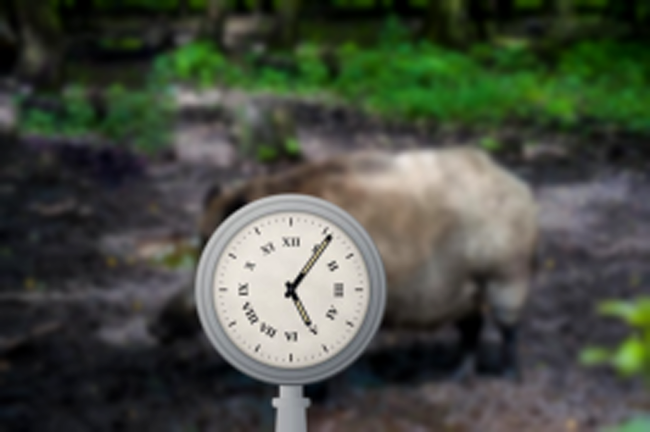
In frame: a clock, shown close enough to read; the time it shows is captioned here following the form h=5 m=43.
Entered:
h=5 m=6
